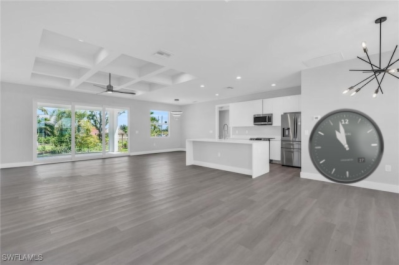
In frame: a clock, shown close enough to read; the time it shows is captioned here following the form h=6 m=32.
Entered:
h=10 m=58
